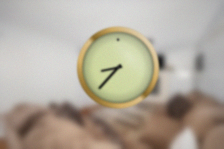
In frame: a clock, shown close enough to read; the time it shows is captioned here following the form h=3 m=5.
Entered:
h=8 m=37
